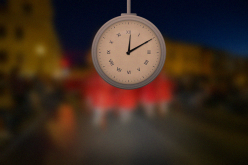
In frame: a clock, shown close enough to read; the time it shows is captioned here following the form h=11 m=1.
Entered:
h=12 m=10
